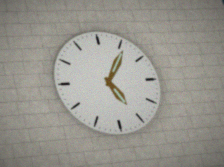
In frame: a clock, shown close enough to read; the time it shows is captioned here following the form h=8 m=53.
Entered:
h=5 m=6
